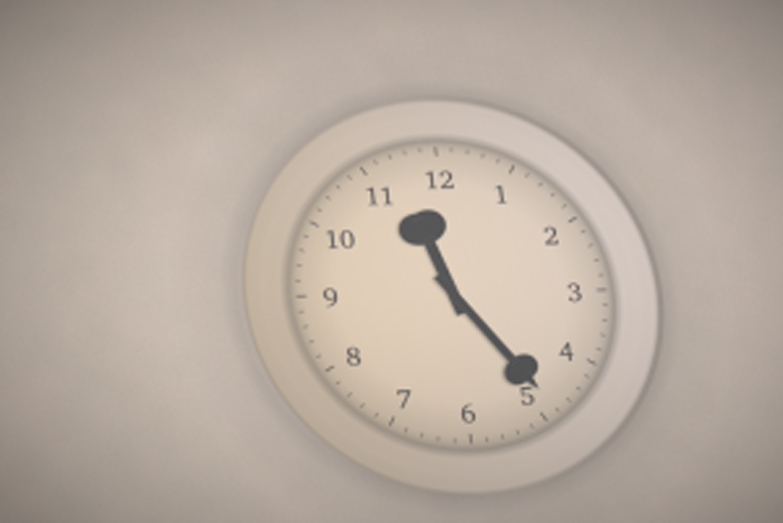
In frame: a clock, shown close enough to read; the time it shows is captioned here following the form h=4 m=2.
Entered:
h=11 m=24
